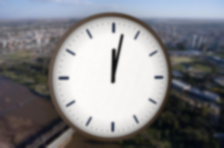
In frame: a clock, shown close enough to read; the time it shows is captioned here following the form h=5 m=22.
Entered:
h=12 m=2
